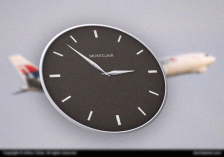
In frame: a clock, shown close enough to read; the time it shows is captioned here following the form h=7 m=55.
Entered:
h=2 m=53
